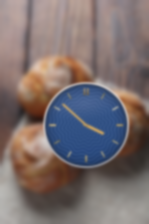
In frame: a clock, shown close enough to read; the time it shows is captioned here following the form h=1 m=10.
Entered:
h=3 m=52
